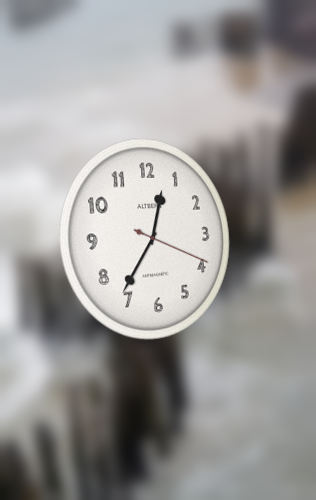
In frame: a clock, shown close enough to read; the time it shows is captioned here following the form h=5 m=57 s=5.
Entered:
h=12 m=36 s=19
